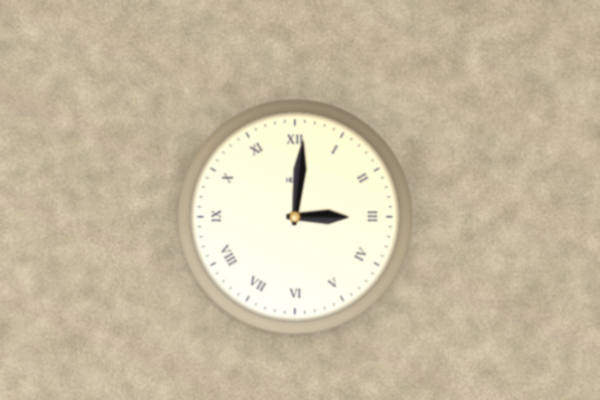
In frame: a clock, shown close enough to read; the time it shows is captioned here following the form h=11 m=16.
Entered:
h=3 m=1
